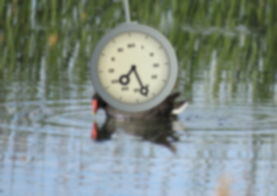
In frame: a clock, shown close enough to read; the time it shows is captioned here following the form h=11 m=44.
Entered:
h=7 m=27
